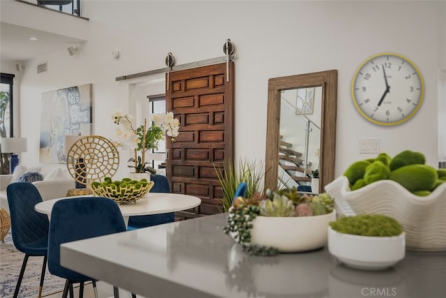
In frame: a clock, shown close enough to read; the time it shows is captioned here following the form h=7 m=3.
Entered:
h=6 m=58
